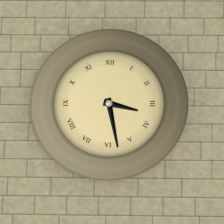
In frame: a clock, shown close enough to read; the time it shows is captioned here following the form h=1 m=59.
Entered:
h=3 m=28
